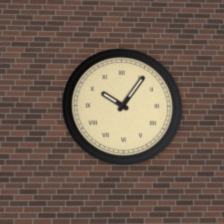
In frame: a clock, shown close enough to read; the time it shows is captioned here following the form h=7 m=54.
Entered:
h=10 m=6
